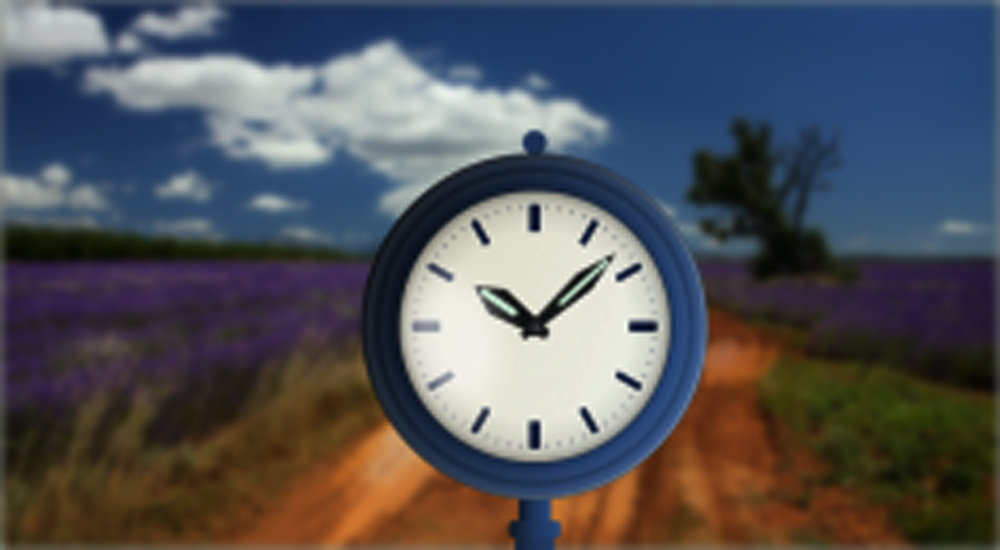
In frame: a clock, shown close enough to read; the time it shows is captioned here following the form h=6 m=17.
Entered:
h=10 m=8
